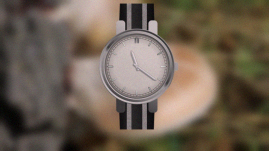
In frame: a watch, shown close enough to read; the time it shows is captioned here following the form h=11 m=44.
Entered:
h=11 m=21
